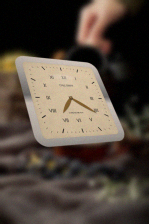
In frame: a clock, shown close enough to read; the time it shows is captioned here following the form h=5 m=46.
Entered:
h=7 m=21
